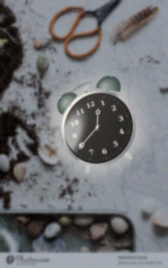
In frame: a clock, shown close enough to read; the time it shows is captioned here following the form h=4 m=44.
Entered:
h=12 m=40
